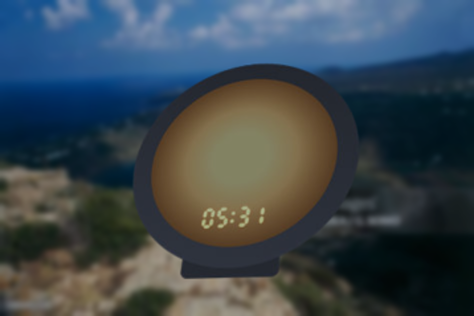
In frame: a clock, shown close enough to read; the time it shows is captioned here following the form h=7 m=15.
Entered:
h=5 m=31
